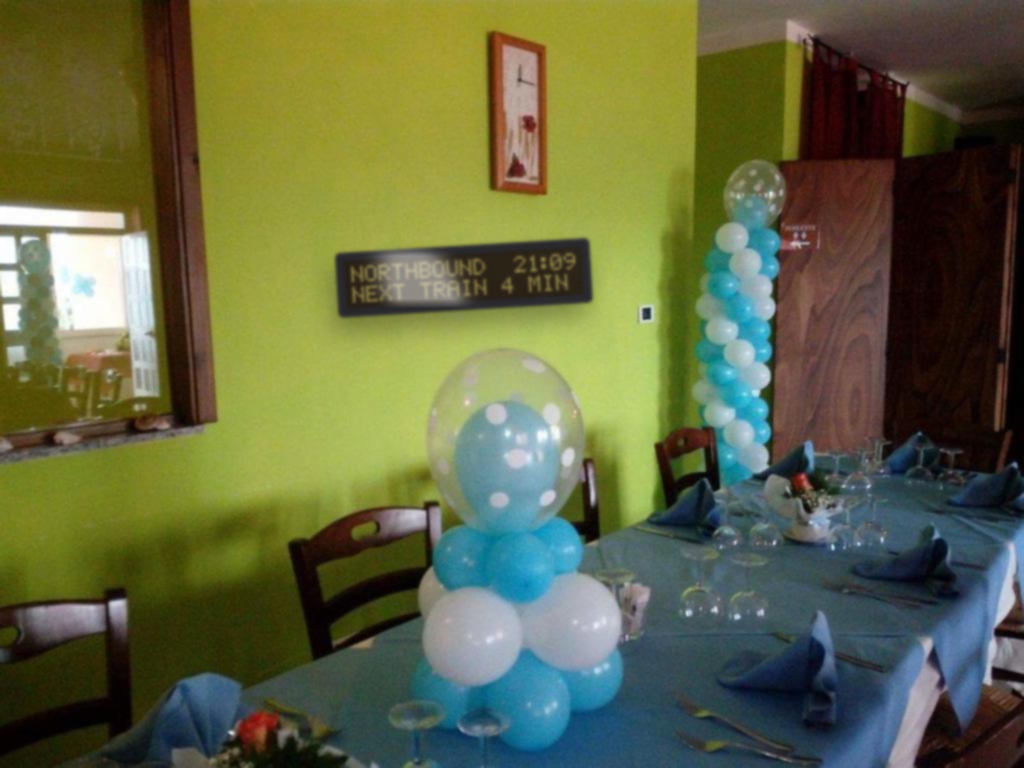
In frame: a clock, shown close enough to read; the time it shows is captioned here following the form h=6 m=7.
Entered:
h=21 m=9
